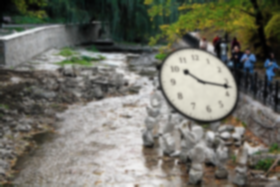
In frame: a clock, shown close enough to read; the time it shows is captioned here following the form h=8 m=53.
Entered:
h=10 m=17
